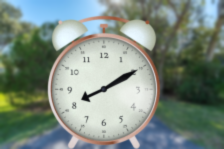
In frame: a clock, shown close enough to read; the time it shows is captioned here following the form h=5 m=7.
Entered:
h=8 m=10
